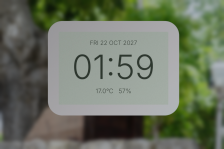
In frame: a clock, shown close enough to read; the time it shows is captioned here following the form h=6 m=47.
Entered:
h=1 m=59
